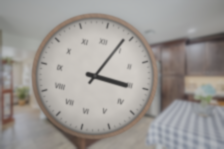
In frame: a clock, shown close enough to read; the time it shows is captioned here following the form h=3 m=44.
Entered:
h=3 m=4
